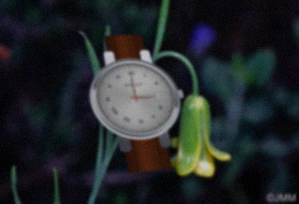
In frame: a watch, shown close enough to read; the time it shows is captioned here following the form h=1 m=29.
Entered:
h=3 m=0
